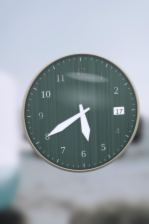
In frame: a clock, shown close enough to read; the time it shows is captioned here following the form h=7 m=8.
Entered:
h=5 m=40
